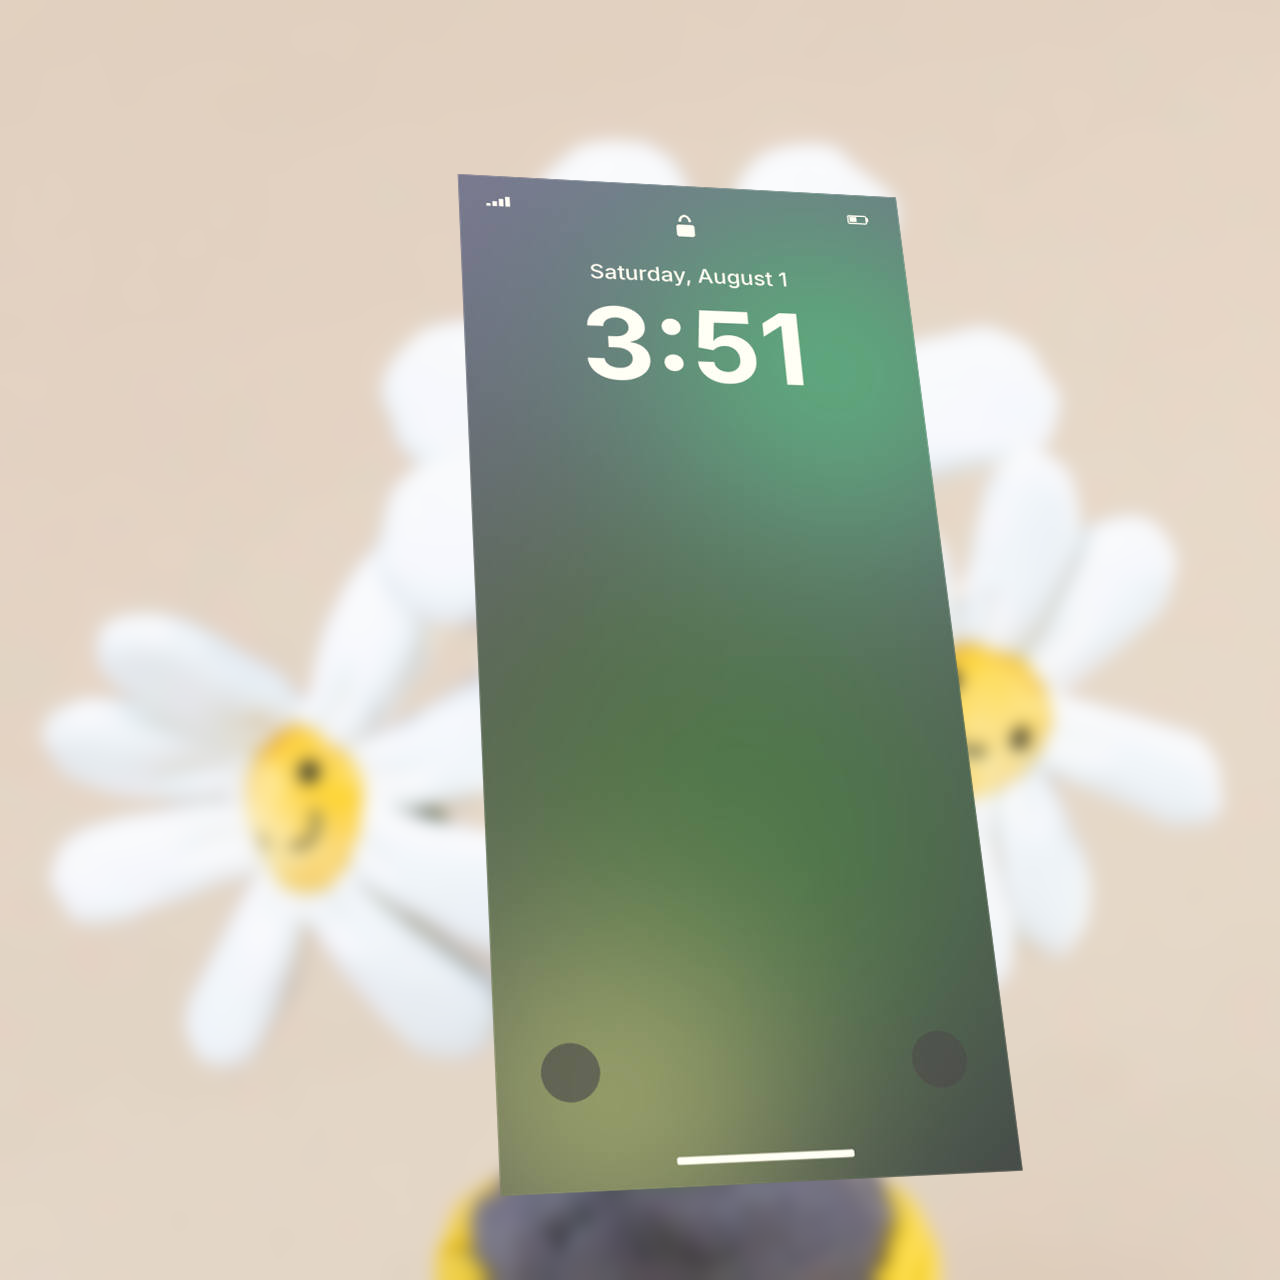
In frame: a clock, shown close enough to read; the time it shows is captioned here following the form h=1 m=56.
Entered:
h=3 m=51
